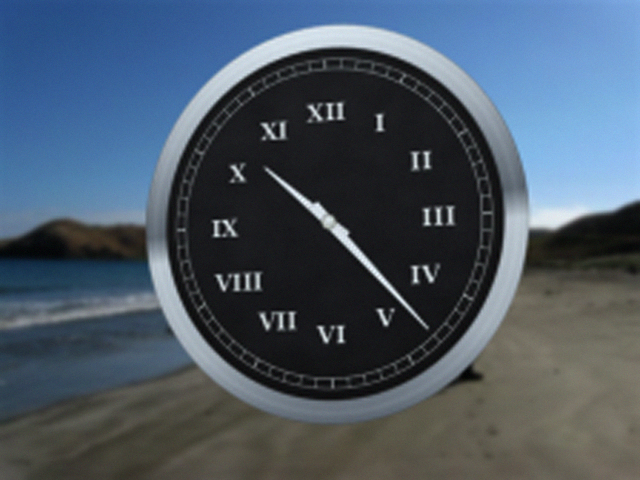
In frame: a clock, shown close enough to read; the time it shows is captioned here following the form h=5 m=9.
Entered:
h=10 m=23
